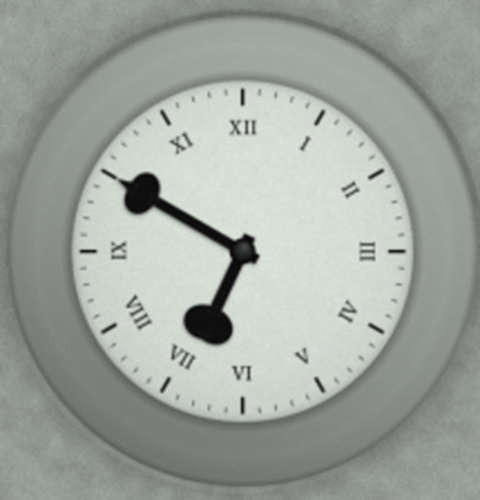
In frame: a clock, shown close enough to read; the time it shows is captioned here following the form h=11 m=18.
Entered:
h=6 m=50
